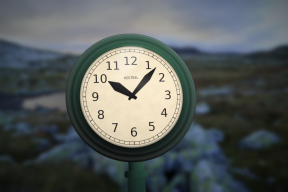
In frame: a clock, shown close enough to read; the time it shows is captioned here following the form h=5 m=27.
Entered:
h=10 m=7
